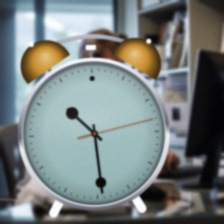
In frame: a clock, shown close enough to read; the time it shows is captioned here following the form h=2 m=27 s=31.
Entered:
h=10 m=29 s=13
